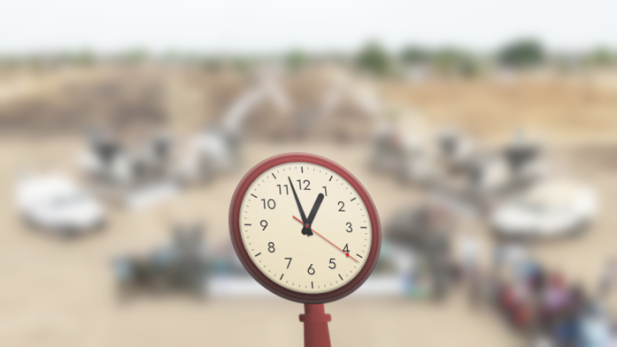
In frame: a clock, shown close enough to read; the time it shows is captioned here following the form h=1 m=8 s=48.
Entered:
h=12 m=57 s=21
